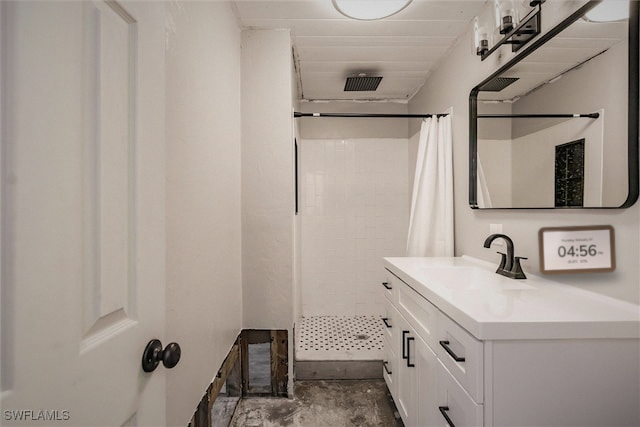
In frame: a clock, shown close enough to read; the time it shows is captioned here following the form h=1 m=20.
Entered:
h=4 m=56
